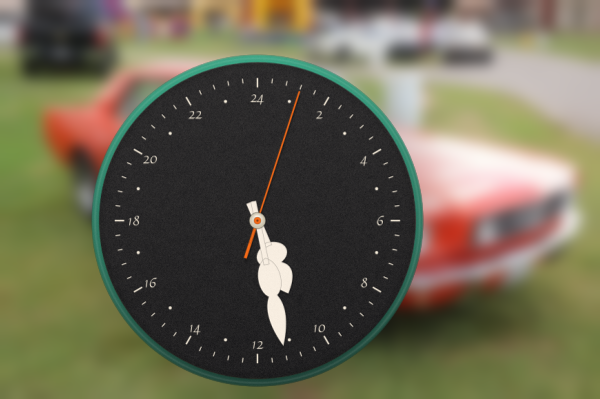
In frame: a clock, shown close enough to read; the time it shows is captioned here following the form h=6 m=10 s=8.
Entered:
h=10 m=28 s=3
